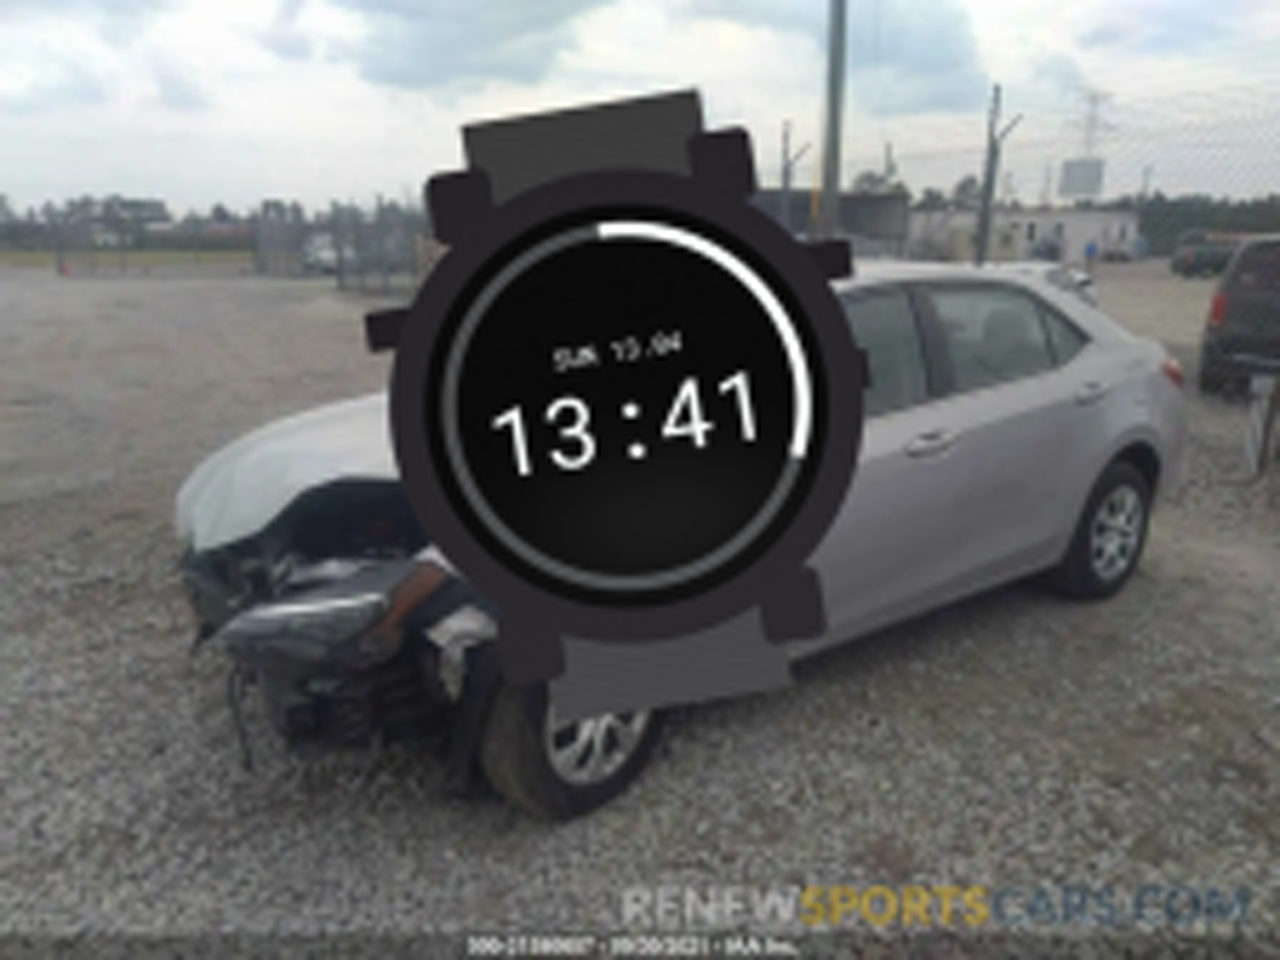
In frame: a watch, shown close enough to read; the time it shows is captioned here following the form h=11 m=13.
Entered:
h=13 m=41
